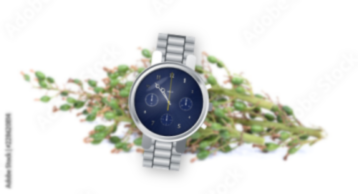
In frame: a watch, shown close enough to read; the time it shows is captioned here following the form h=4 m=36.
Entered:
h=10 m=53
